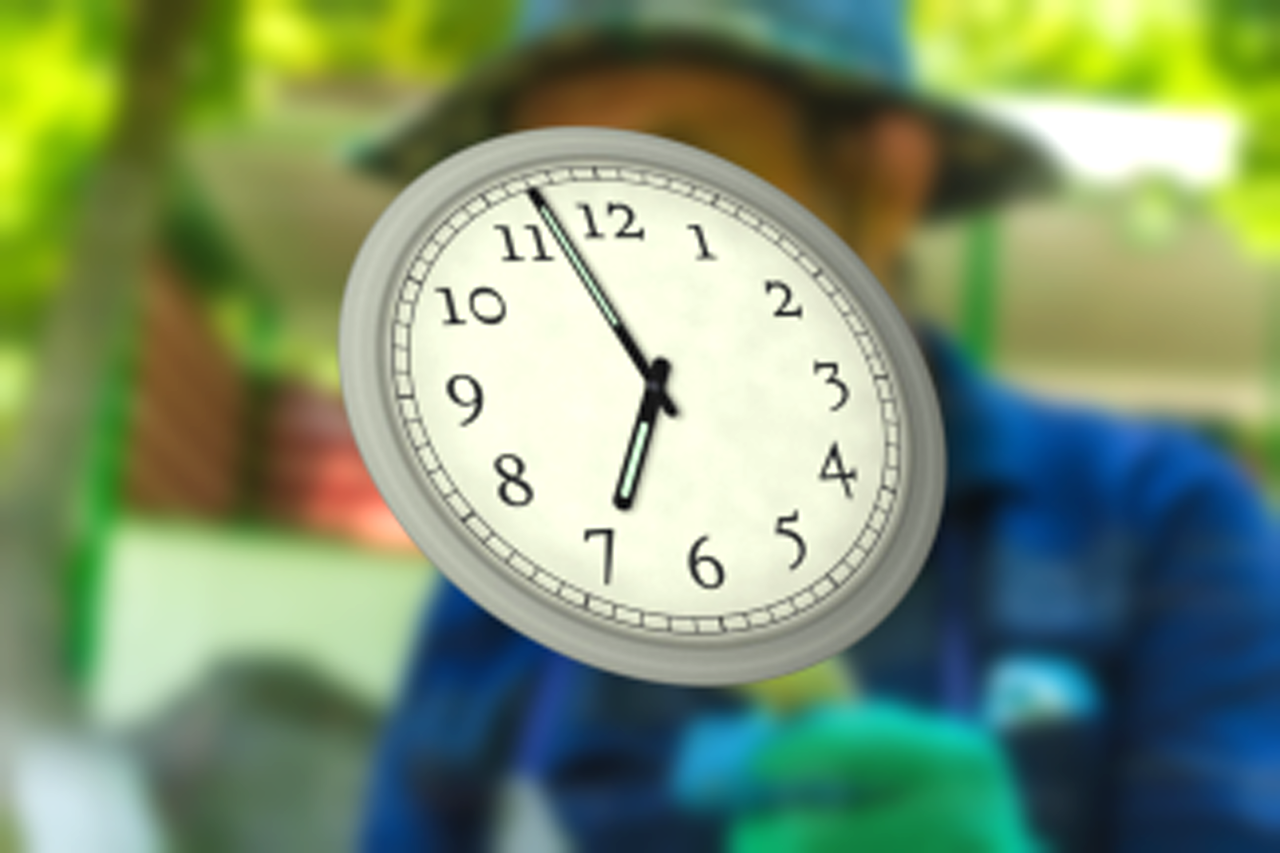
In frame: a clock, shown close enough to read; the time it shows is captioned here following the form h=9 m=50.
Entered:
h=6 m=57
